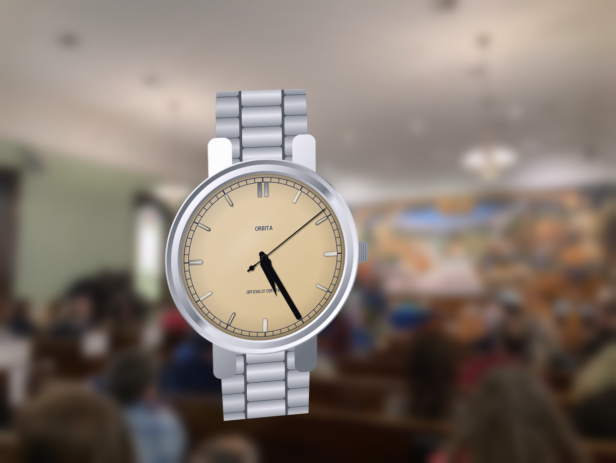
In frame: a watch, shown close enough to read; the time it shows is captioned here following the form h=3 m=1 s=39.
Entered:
h=5 m=25 s=9
